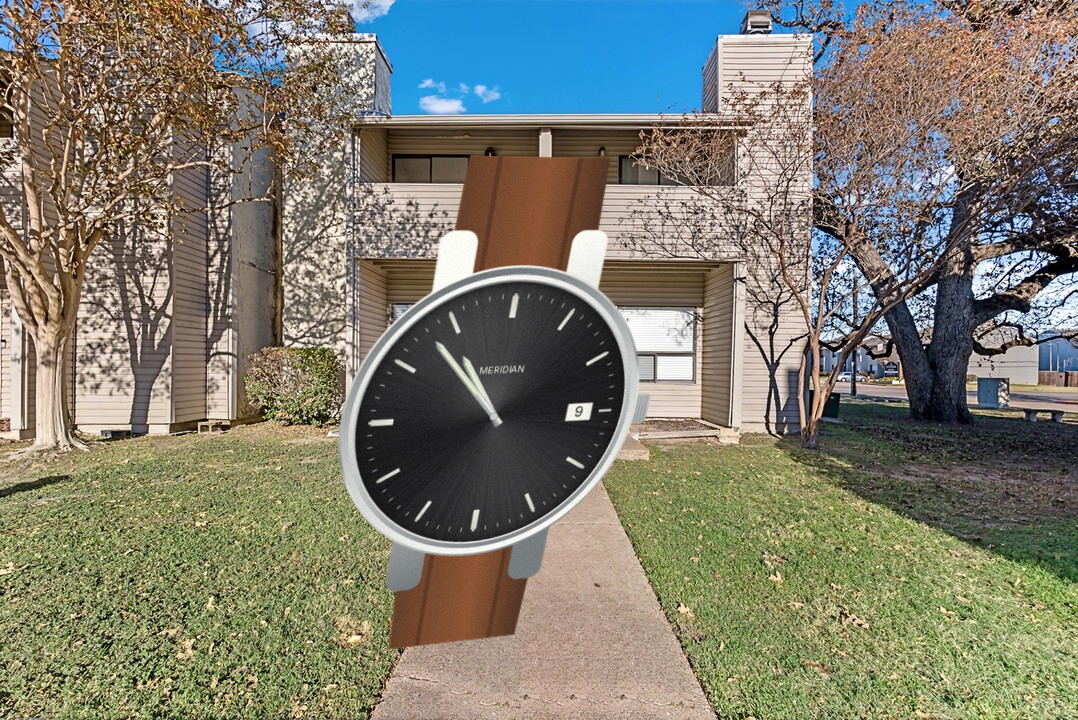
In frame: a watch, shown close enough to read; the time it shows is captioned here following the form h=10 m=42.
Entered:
h=10 m=53
